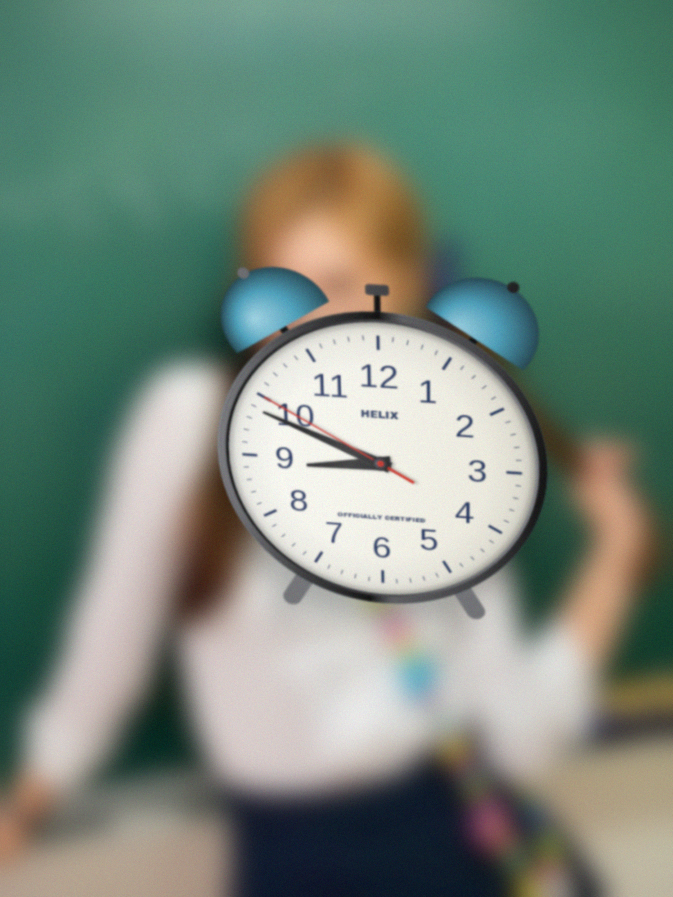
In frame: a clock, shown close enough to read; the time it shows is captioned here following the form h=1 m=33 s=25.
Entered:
h=8 m=48 s=50
